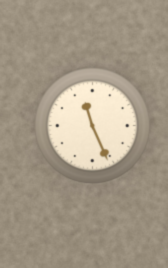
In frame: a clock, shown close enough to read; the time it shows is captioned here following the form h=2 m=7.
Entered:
h=11 m=26
